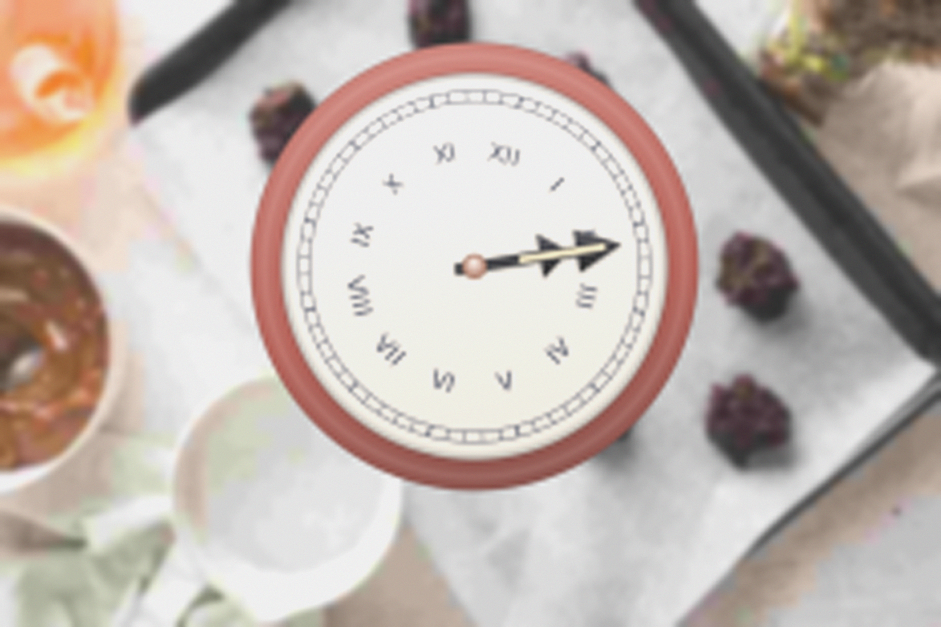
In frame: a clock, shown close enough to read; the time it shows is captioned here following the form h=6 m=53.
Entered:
h=2 m=11
